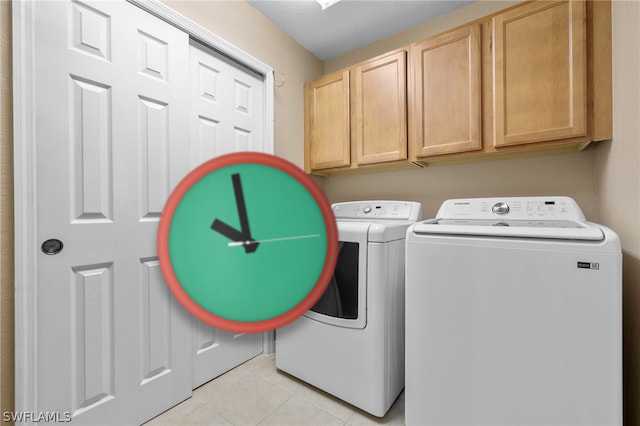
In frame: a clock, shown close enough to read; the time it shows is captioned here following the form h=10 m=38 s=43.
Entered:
h=9 m=58 s=14
